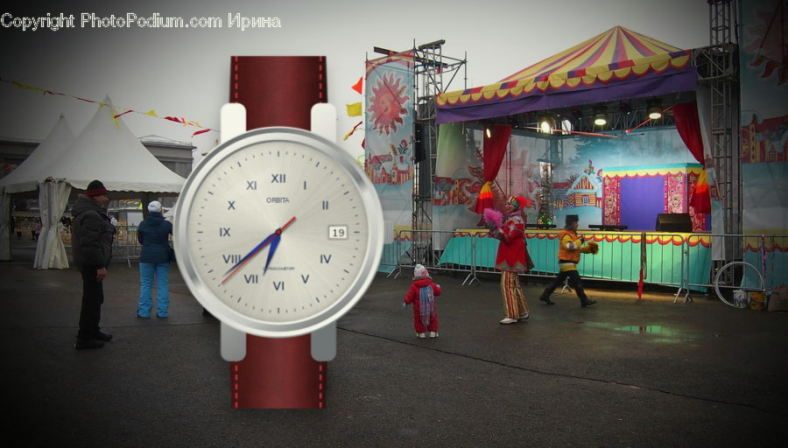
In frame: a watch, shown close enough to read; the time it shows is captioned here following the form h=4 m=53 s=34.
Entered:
h=6 m=38 s=38
